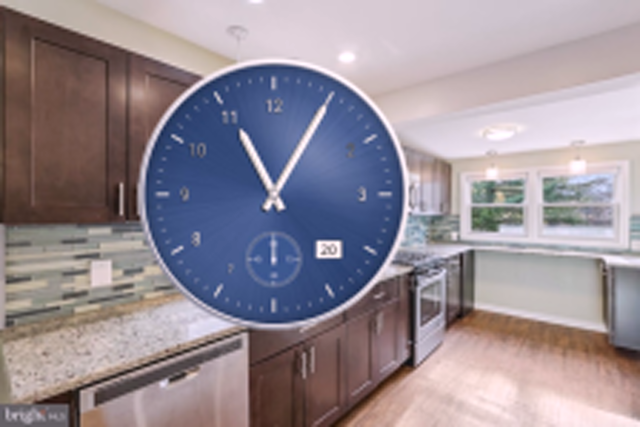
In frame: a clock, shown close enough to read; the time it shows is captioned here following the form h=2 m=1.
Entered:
h=11 m=5
